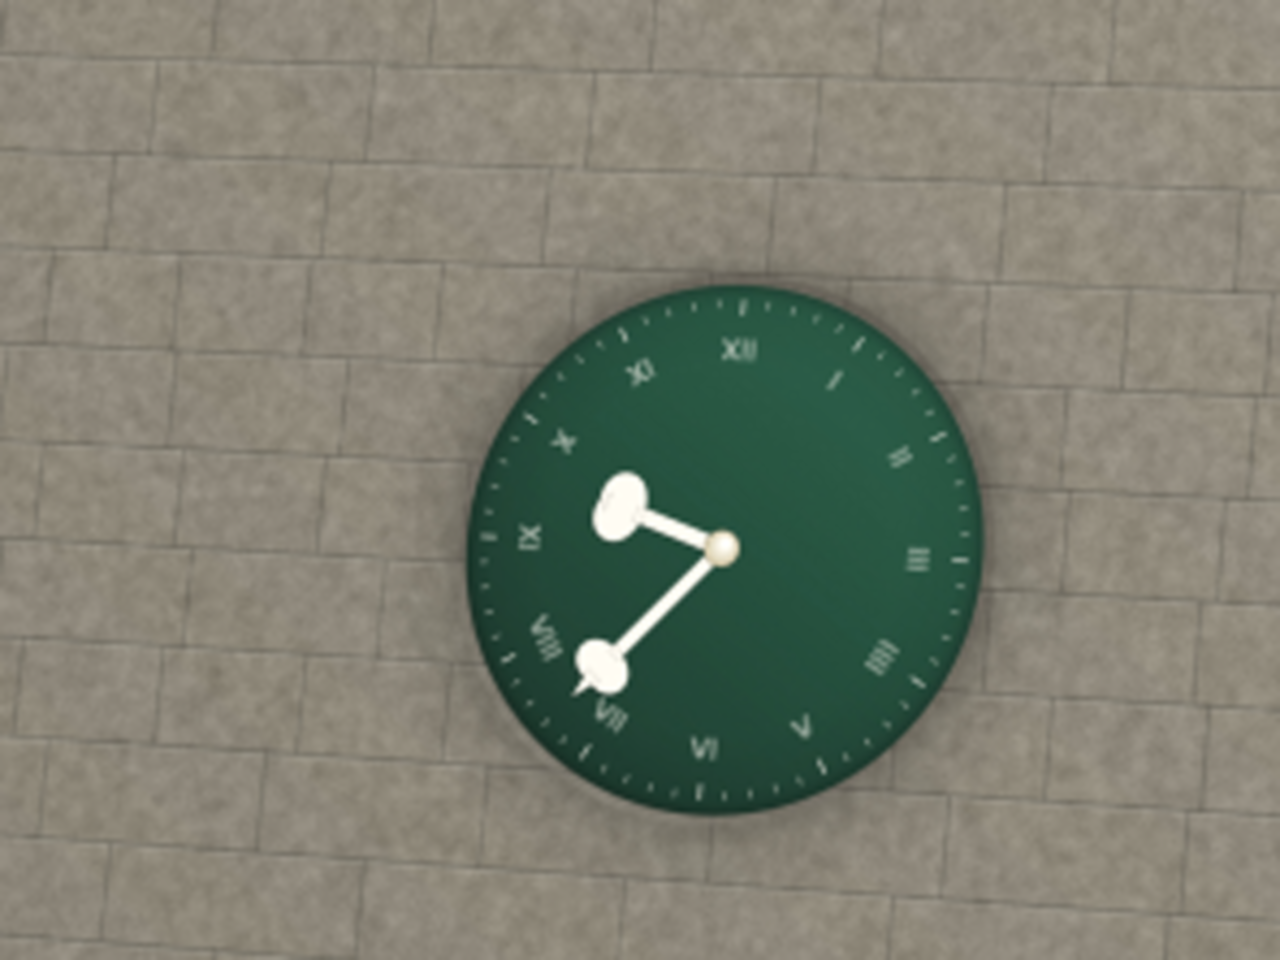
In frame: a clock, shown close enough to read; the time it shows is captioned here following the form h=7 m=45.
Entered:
h=9 m=37
